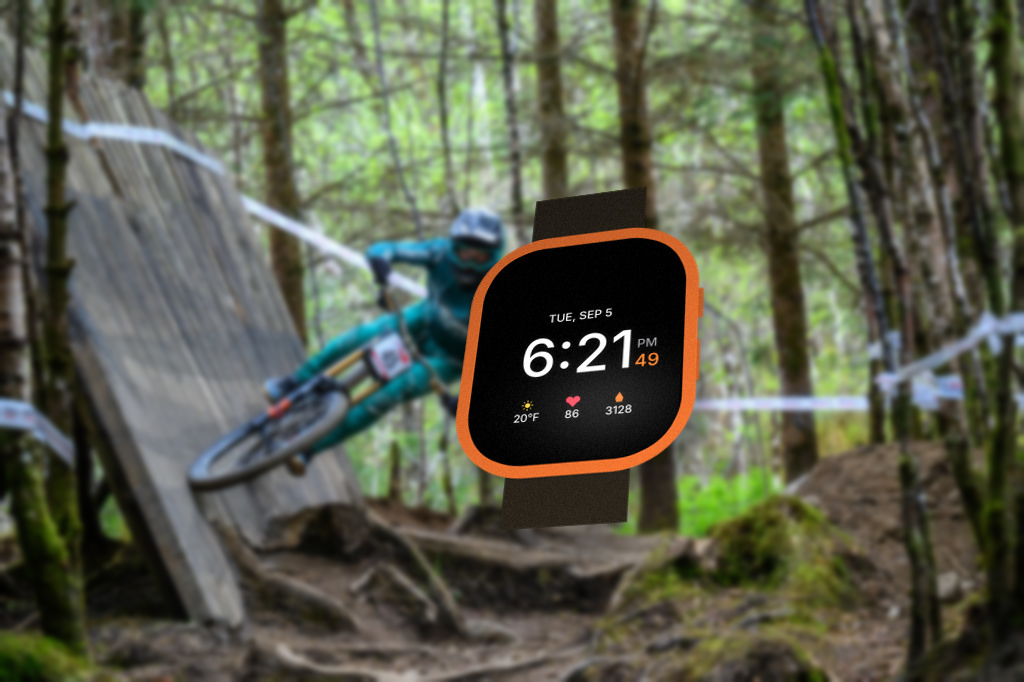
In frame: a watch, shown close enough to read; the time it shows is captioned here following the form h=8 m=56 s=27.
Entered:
h=6 m=21 s=49
